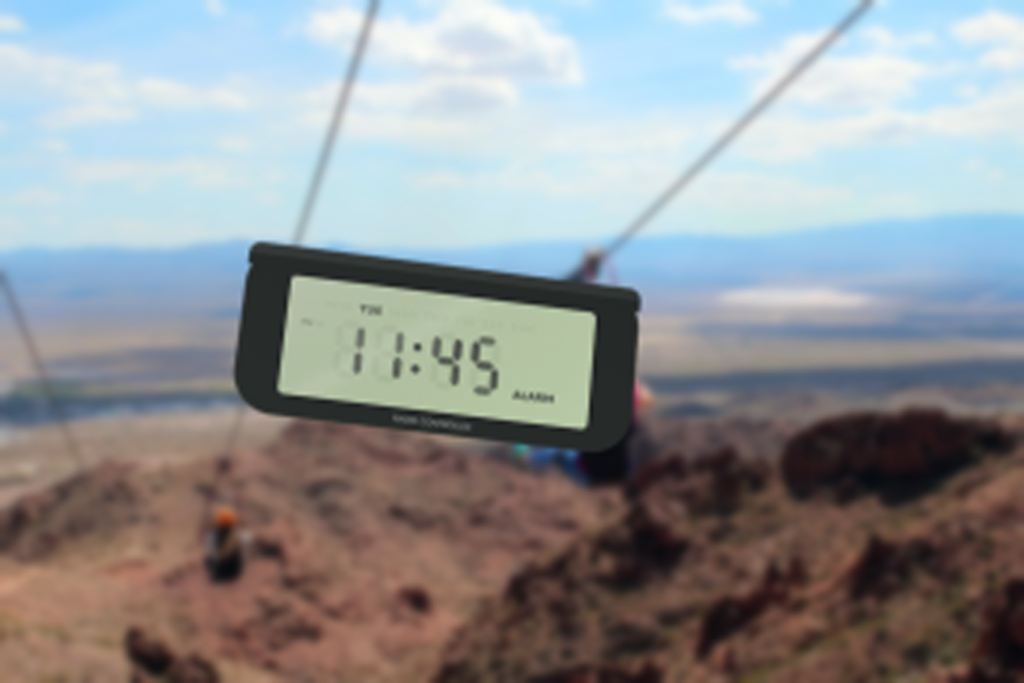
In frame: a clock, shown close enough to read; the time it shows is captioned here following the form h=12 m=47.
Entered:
h=11 m=45
